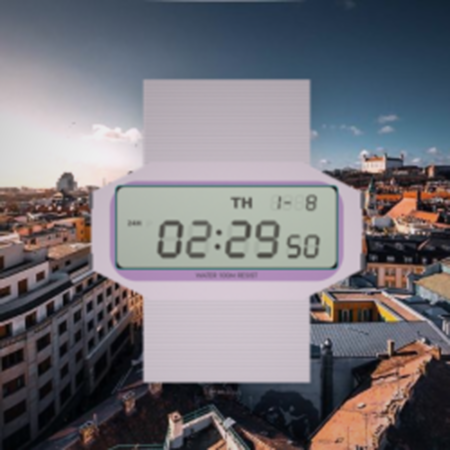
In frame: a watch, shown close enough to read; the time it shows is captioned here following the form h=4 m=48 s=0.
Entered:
h=2 m=29 s=50
